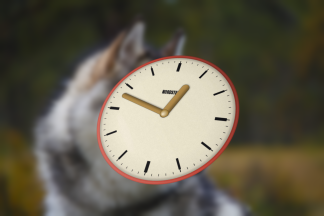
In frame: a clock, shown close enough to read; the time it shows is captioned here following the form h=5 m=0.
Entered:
h=12 m=48
